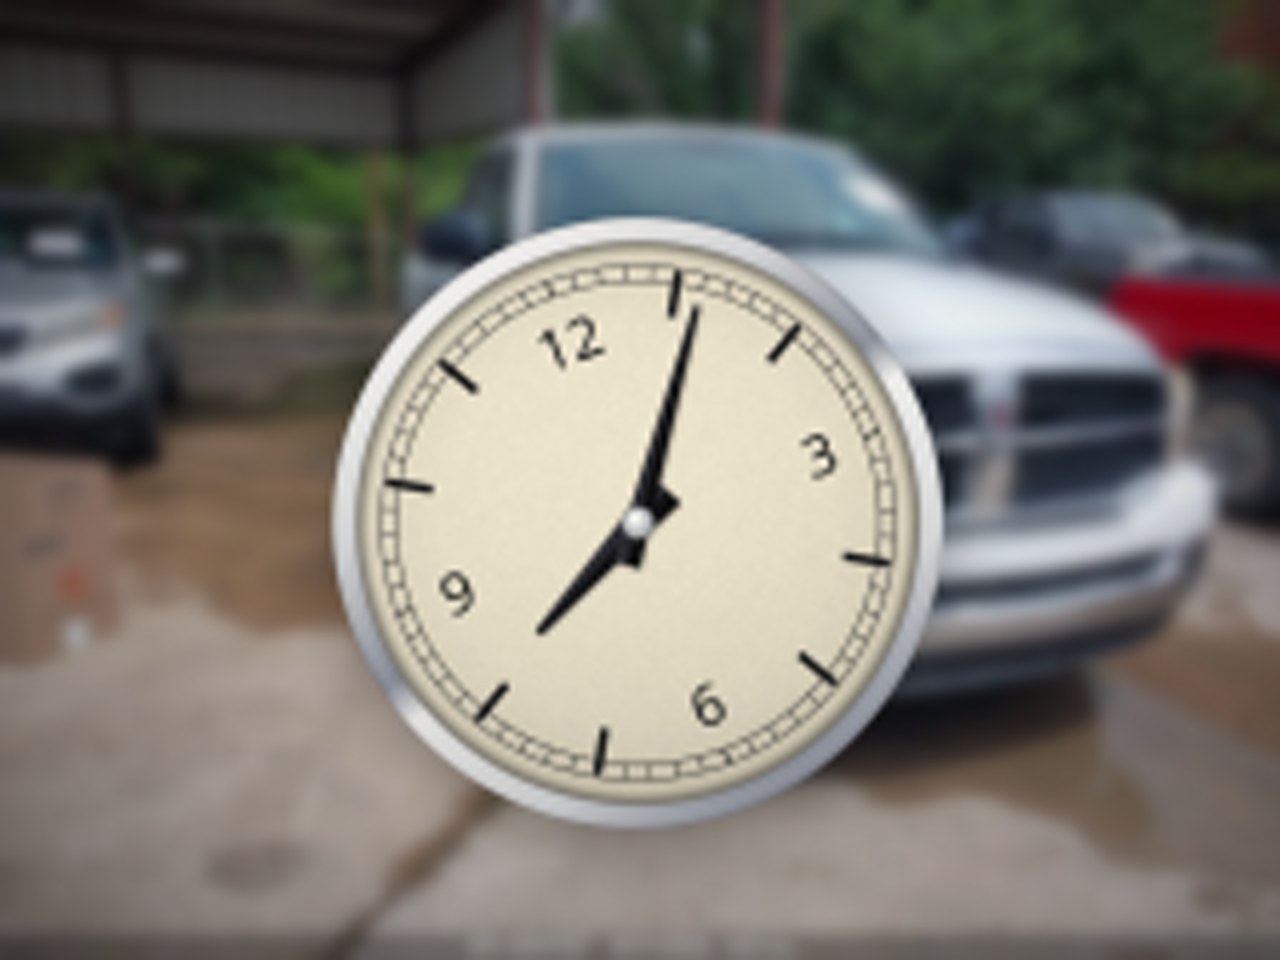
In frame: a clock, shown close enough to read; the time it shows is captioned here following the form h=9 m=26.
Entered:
h=8 m=6
